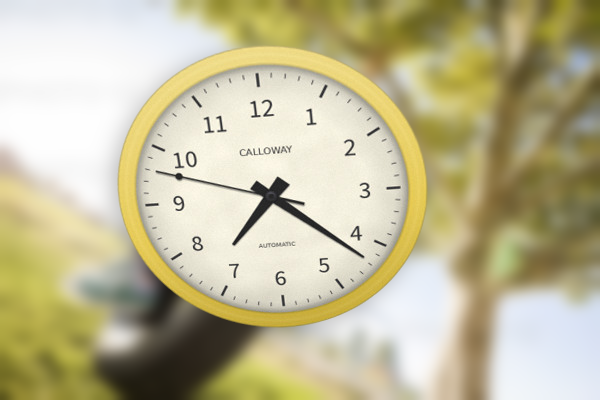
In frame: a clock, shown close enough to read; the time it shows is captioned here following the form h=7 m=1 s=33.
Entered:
h=7 m=21 s=48
